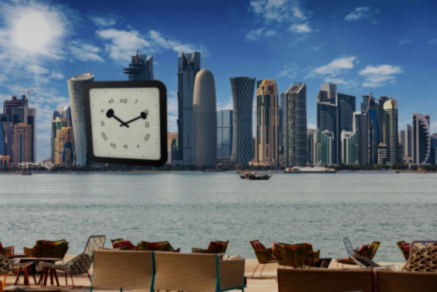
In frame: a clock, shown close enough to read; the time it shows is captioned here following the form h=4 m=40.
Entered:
h=10 m=11
